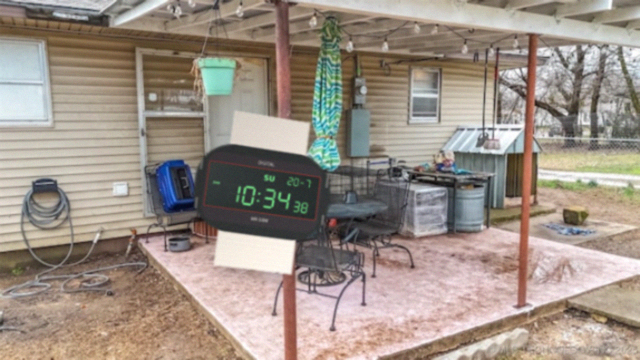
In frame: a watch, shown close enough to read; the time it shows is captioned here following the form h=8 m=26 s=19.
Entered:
h=10 m=34 s=38
